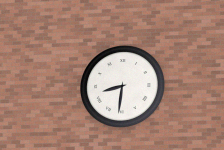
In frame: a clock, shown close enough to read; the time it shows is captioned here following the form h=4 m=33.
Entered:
h=8 m=31
